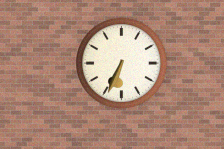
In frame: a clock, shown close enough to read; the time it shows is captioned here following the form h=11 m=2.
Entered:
h=6 m=34
